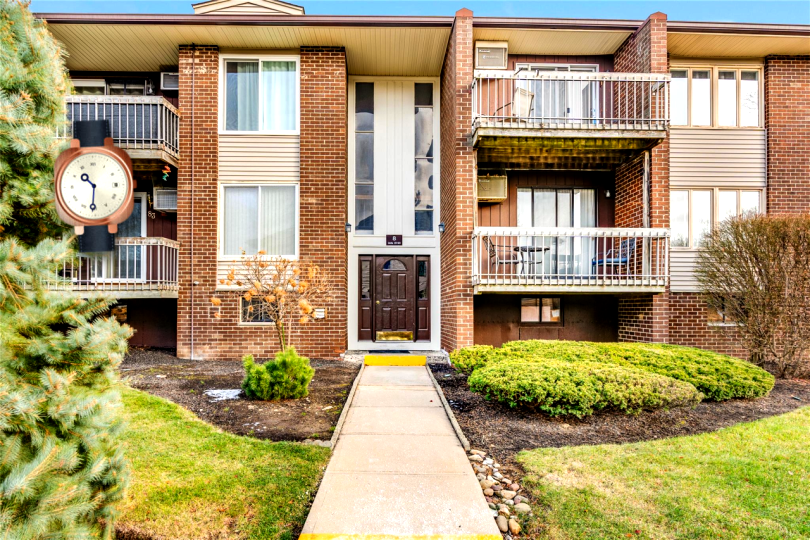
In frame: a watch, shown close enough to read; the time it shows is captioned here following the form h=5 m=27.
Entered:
h=10 m=31
